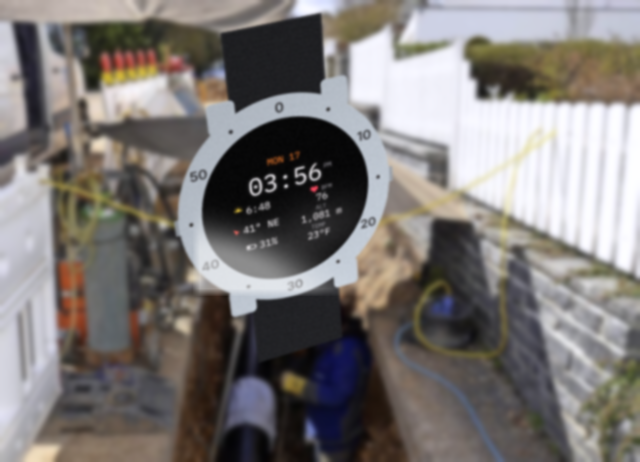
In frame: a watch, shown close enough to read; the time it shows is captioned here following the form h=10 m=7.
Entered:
h=3 m=56
